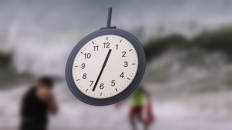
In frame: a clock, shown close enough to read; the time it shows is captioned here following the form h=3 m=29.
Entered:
h=12 m=33
